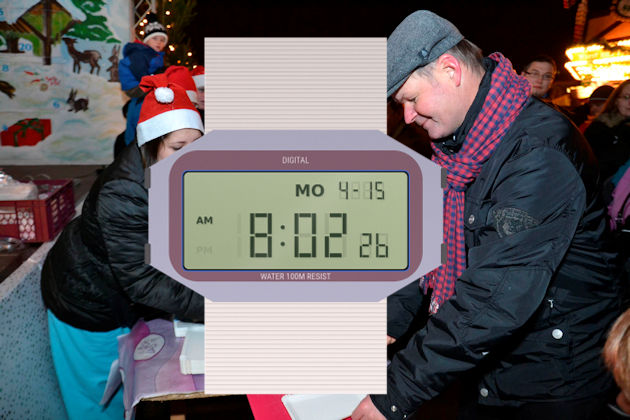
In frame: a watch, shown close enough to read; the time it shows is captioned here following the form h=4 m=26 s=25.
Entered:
h=8 m=2 s=26
